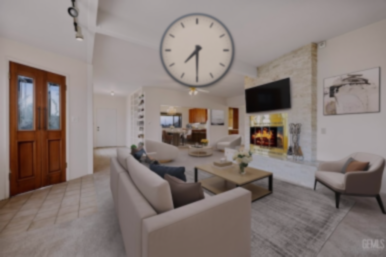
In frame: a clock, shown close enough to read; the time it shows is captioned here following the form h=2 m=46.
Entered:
h=7 m=30
